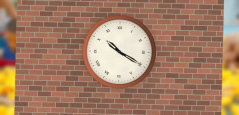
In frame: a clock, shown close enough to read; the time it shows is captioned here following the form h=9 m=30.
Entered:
h=10 m=20
